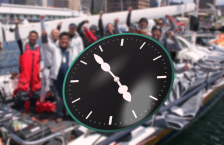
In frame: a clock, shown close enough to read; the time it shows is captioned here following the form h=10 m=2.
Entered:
h=4 m=53
